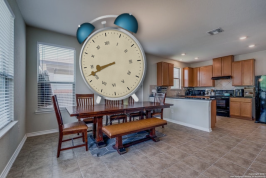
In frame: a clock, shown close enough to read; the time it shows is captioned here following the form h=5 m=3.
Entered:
h=8 m=42
